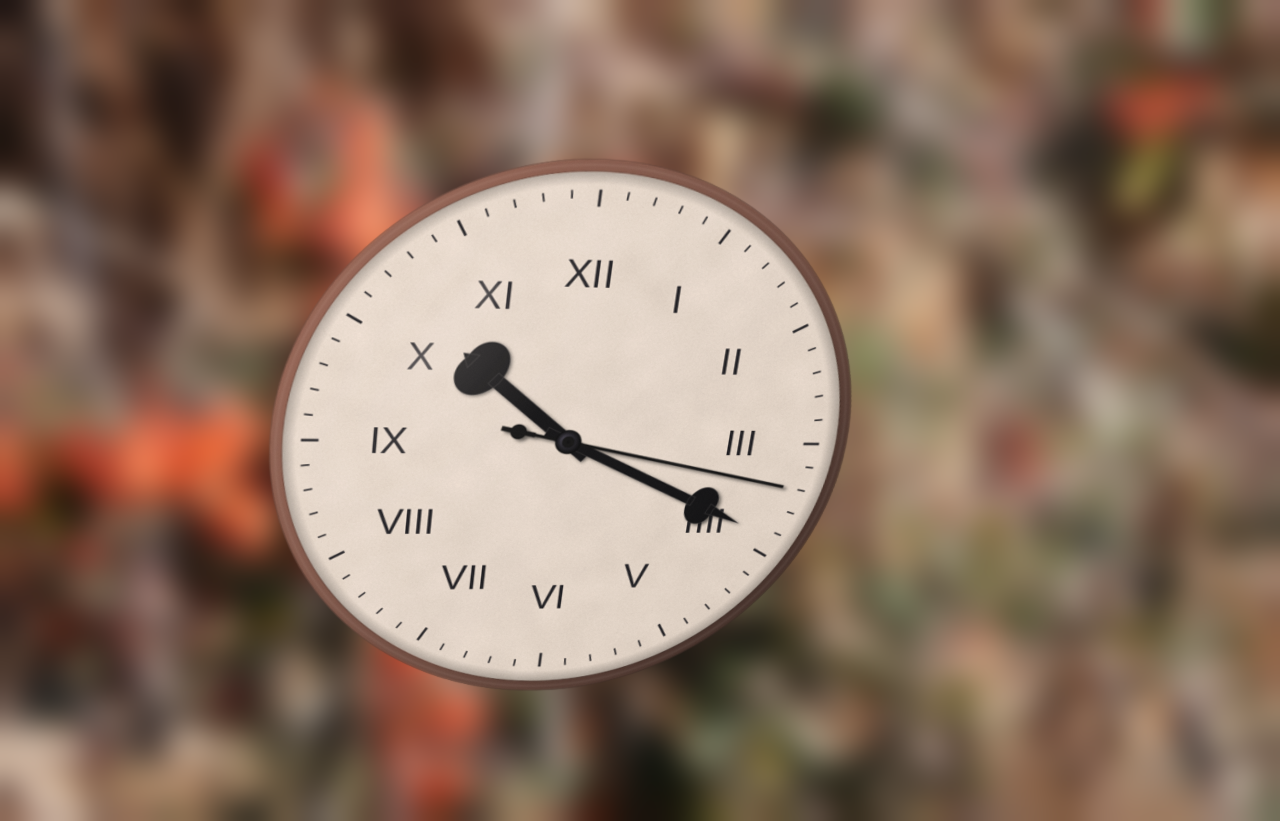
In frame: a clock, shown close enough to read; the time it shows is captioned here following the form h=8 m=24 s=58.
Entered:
h=10 m=19 s=17
